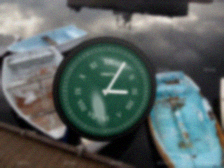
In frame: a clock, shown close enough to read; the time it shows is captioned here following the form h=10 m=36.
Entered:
h=3 m=5
